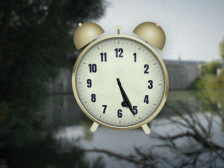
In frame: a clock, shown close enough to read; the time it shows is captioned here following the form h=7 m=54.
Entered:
h=5 m=26
